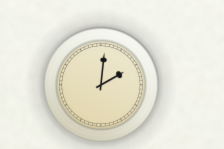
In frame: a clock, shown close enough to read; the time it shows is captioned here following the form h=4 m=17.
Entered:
h=2 m=1
